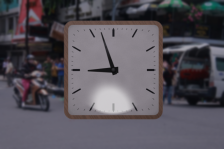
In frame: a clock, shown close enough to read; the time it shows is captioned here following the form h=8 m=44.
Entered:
h=8 m=57
